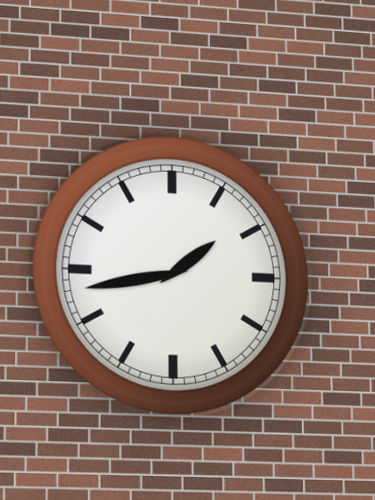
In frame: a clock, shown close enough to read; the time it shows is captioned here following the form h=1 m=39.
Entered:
h=1 m=43
